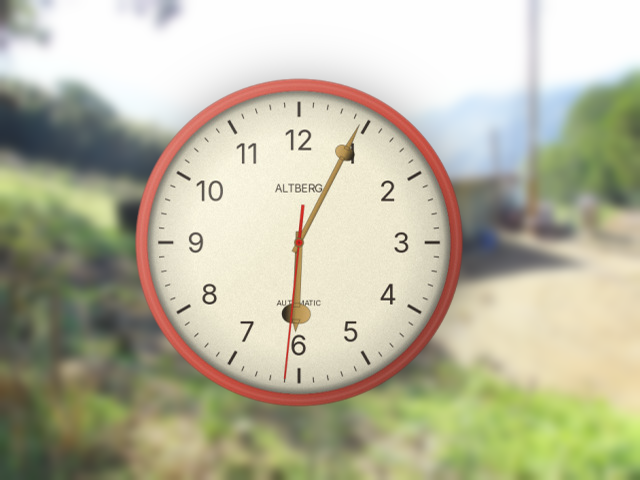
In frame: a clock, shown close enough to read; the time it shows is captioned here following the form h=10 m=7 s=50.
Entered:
h=6 m=4 s=31
